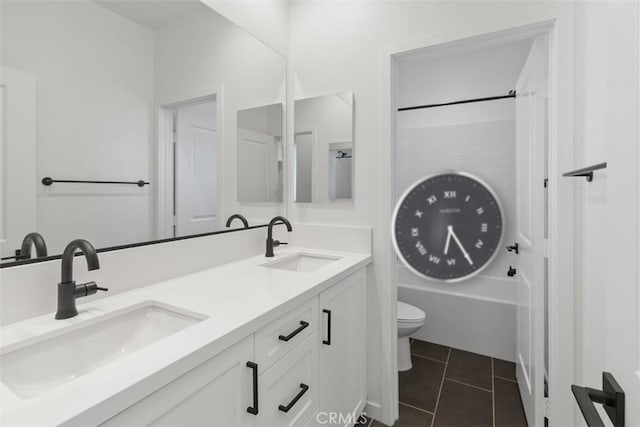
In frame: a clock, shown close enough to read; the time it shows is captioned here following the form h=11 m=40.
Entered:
h=6 m=25
